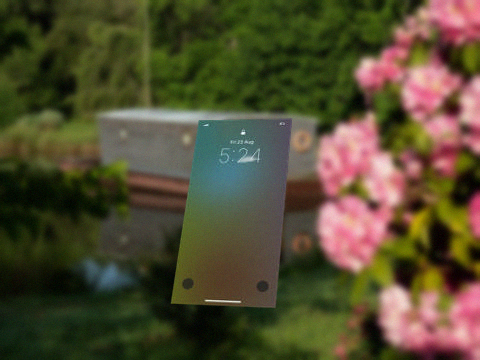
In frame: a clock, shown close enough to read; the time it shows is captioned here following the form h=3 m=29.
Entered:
h=5 m=24
